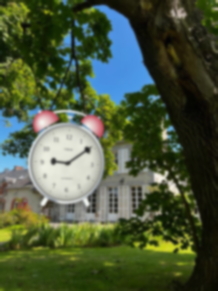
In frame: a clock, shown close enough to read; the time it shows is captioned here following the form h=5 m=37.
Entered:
h=9 m=9
